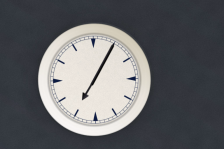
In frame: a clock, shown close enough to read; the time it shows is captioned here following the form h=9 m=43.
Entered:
h=7 m=5
